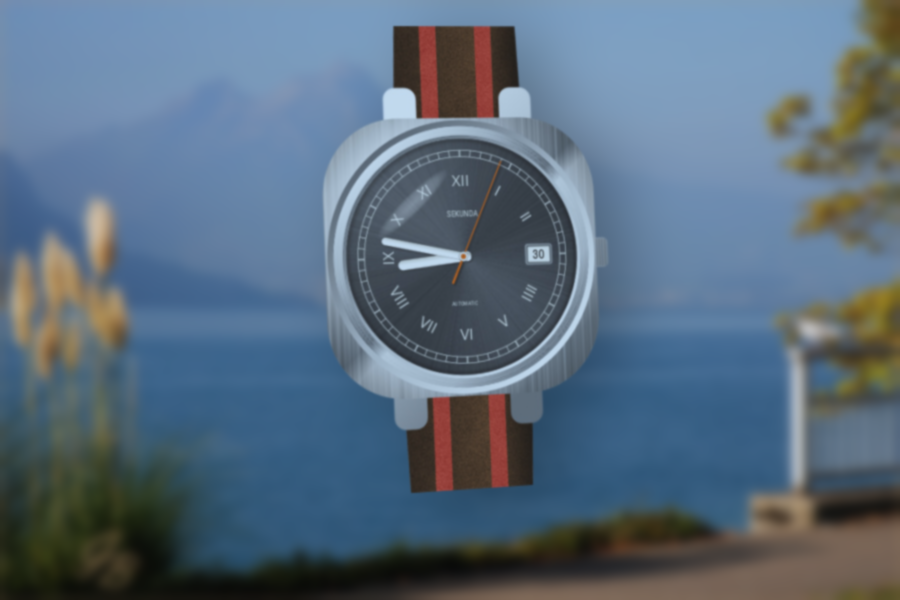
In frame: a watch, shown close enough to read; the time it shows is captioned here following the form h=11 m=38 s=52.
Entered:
h=8 m=47 s=4
